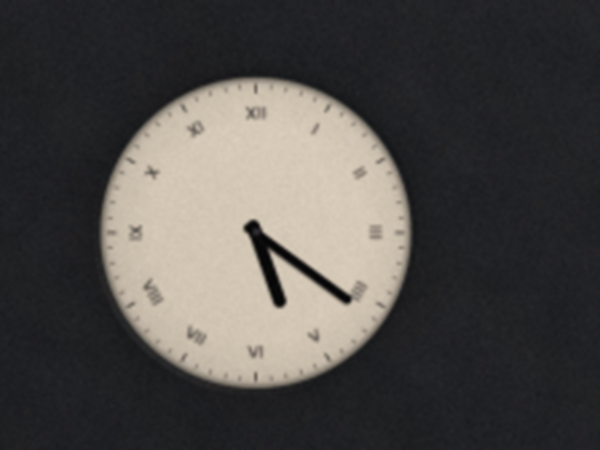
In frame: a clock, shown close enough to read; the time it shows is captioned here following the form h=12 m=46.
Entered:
h=5 m=21
